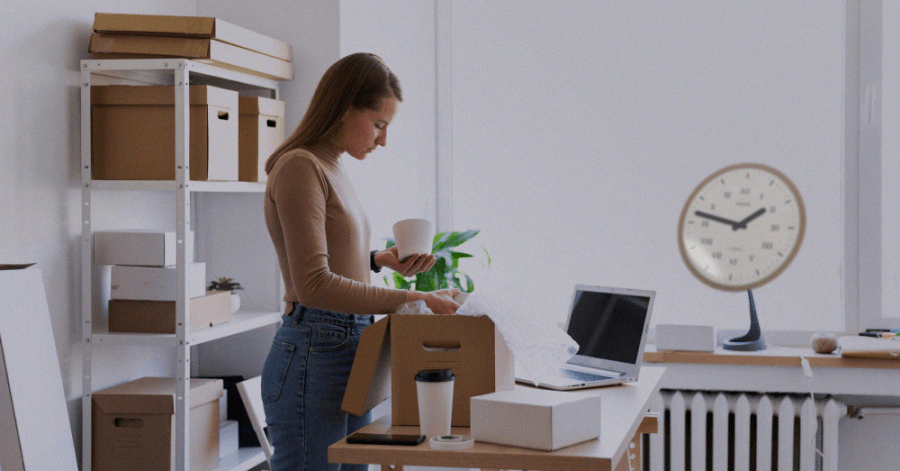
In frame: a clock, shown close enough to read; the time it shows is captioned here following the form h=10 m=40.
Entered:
h=1 m=47
